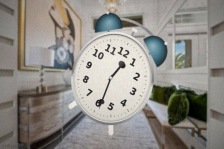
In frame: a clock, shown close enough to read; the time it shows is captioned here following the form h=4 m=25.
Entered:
h=12 m=29
